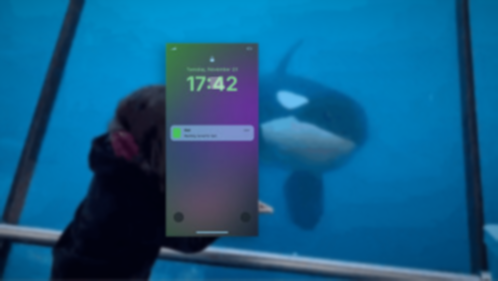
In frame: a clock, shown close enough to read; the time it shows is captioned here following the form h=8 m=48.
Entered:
h=17 m=42
